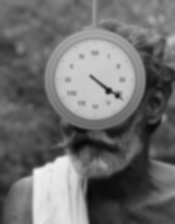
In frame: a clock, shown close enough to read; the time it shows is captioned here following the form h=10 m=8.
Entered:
h=4 m=21
